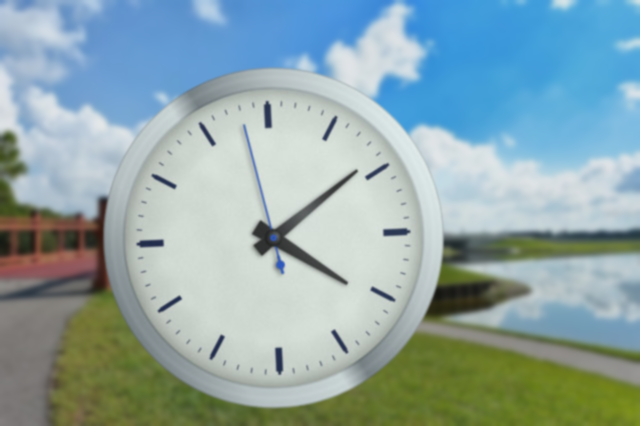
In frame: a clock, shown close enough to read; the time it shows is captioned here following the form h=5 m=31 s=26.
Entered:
h=4 m=8 s=58
